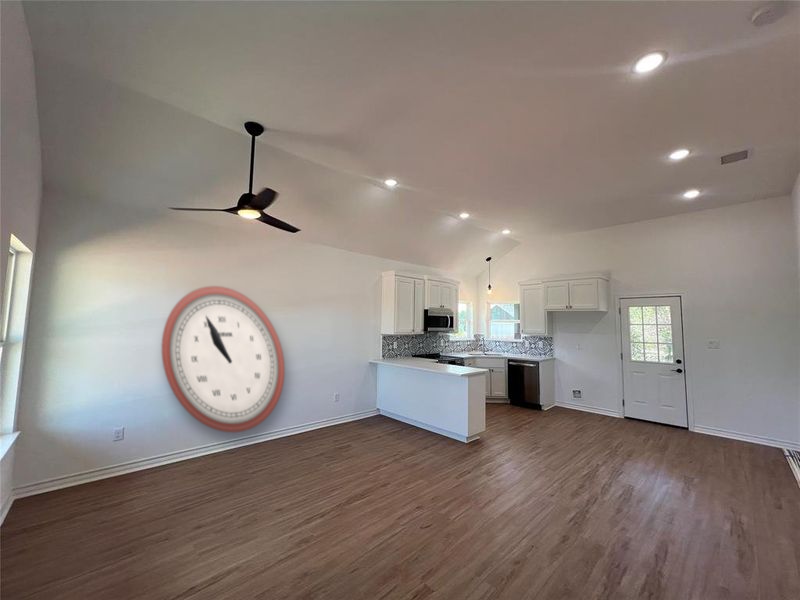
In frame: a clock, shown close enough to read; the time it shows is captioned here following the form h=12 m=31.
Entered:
h=10 m=56
